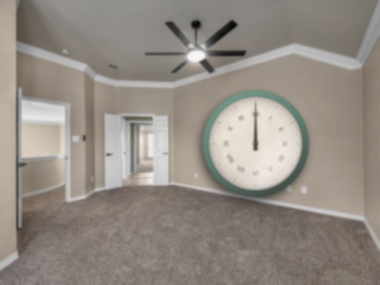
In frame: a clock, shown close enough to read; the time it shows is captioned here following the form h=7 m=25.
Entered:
h=12 m=0
